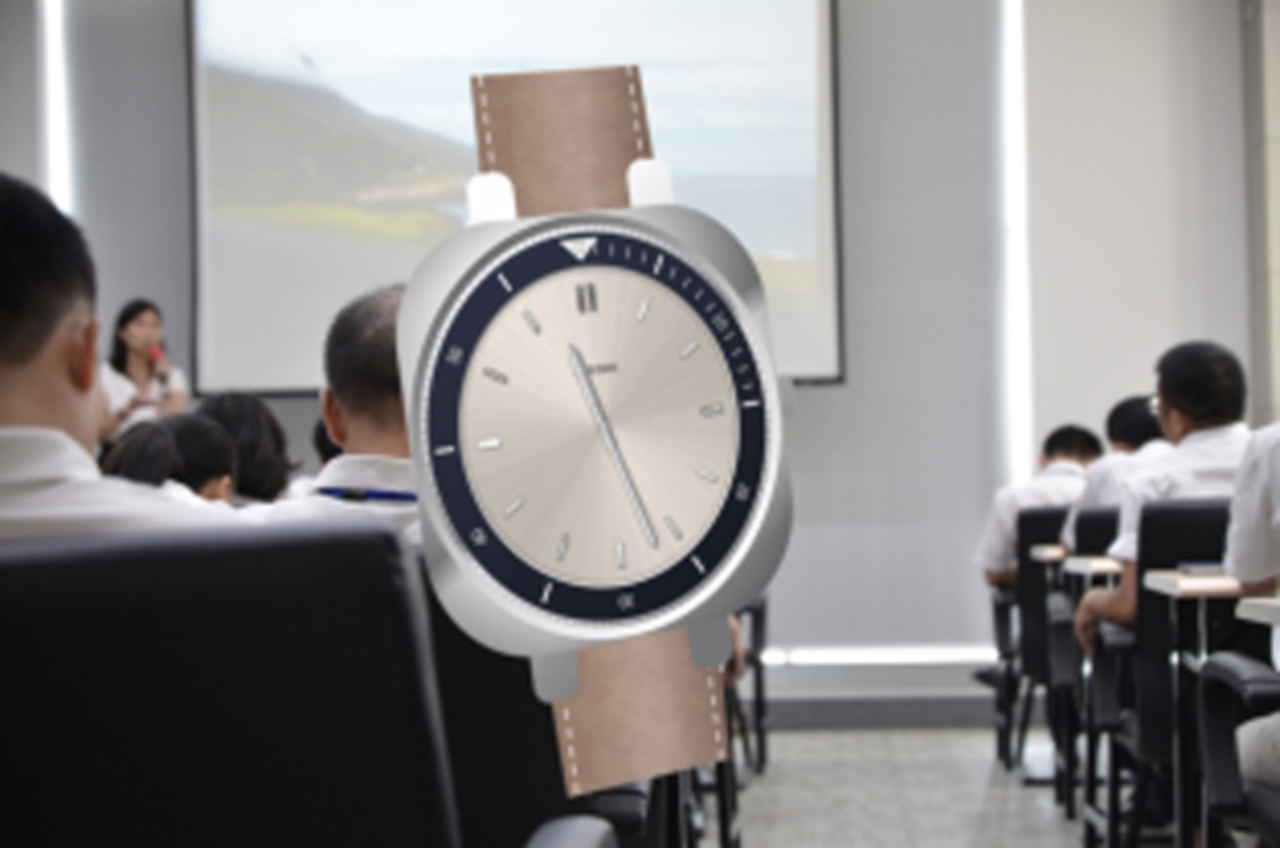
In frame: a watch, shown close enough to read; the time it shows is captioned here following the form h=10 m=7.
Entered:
h=11 m=27
